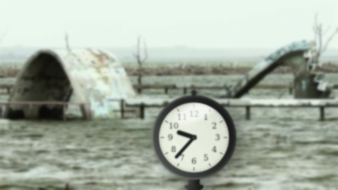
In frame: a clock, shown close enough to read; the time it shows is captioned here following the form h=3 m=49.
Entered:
h=9 m=37
